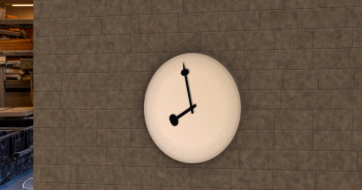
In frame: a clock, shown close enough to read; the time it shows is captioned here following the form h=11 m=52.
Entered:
h=7 m=58
